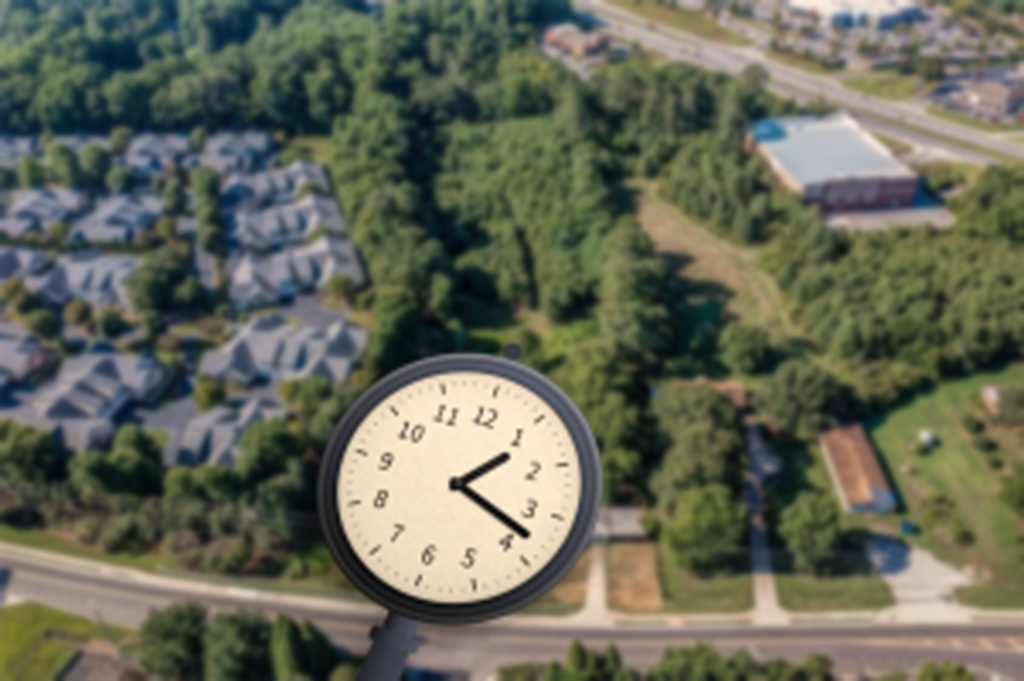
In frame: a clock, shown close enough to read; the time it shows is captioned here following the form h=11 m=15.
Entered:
h=1 m=18
